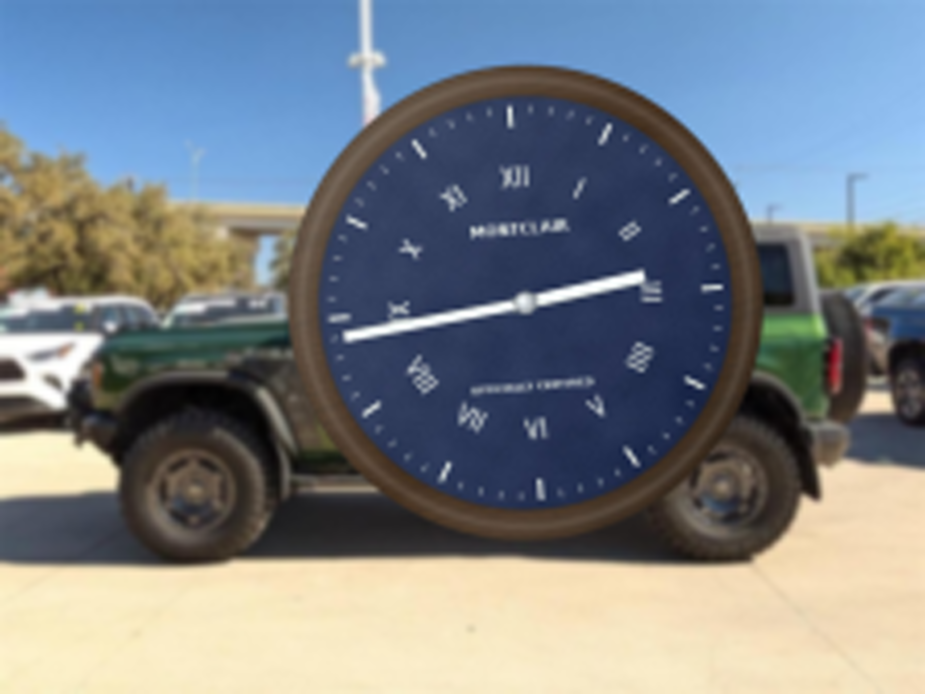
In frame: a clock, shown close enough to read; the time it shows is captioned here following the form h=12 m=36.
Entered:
h=2 m=44
